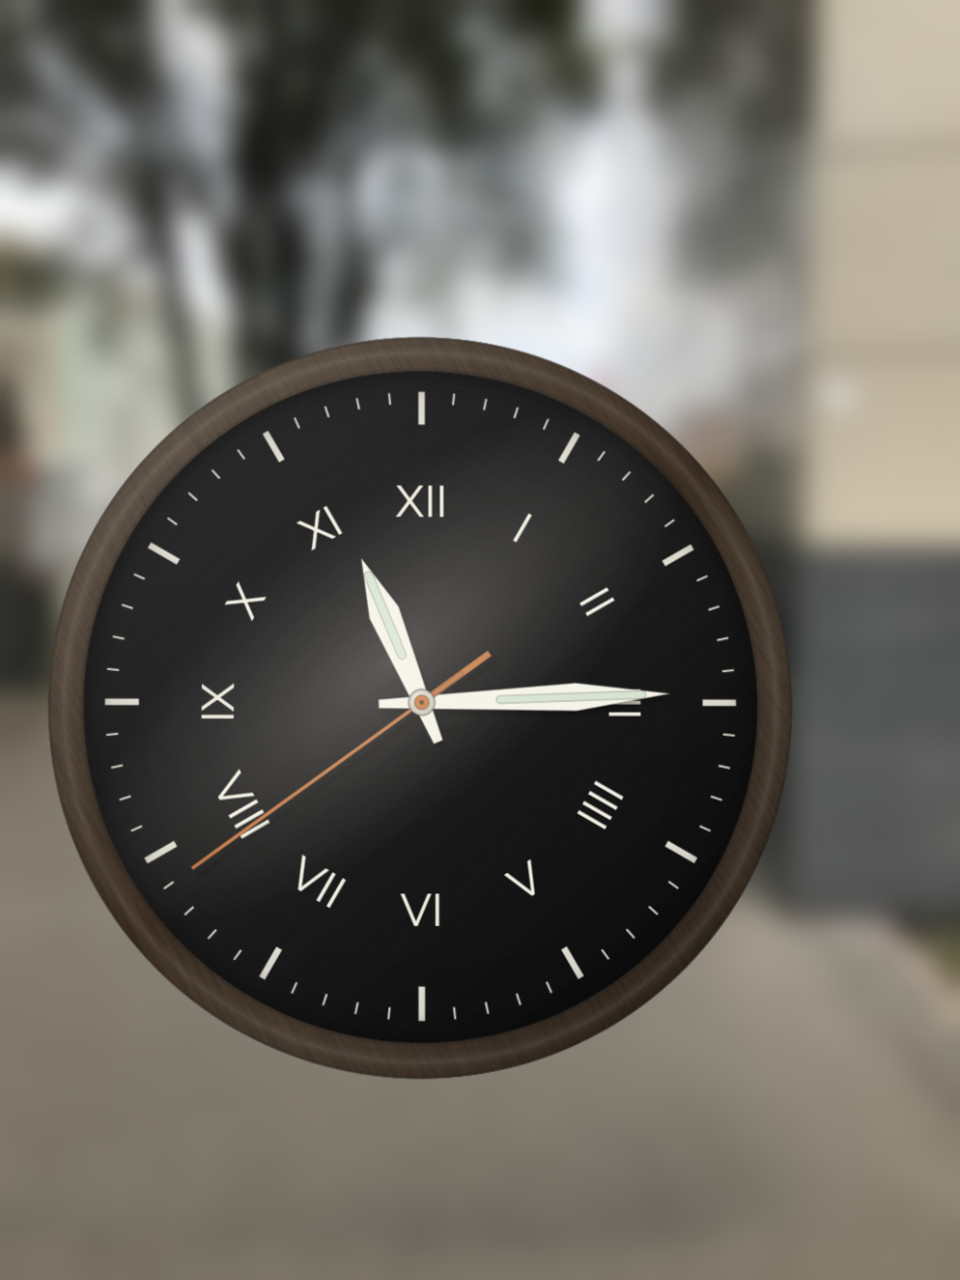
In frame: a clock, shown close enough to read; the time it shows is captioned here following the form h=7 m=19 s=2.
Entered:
h=11 m=14 s=39
